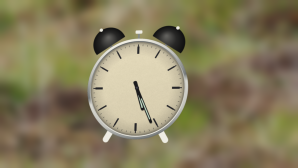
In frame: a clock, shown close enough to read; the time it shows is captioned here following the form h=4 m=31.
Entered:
h=5 m=26
